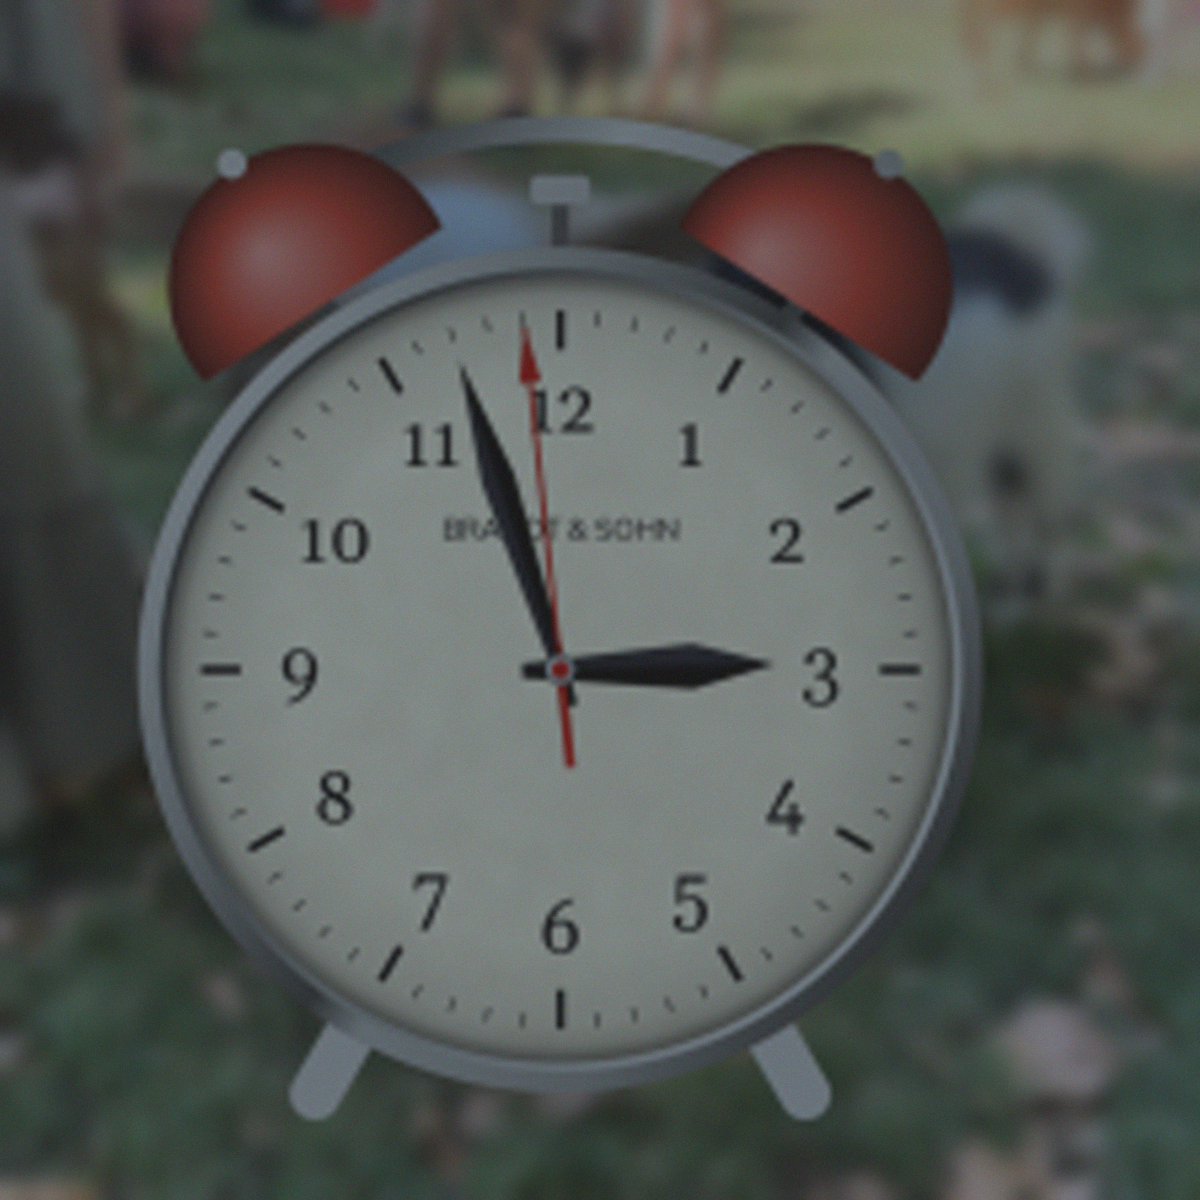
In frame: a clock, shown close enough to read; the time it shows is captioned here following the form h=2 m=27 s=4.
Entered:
h=2 m=56 s=59
